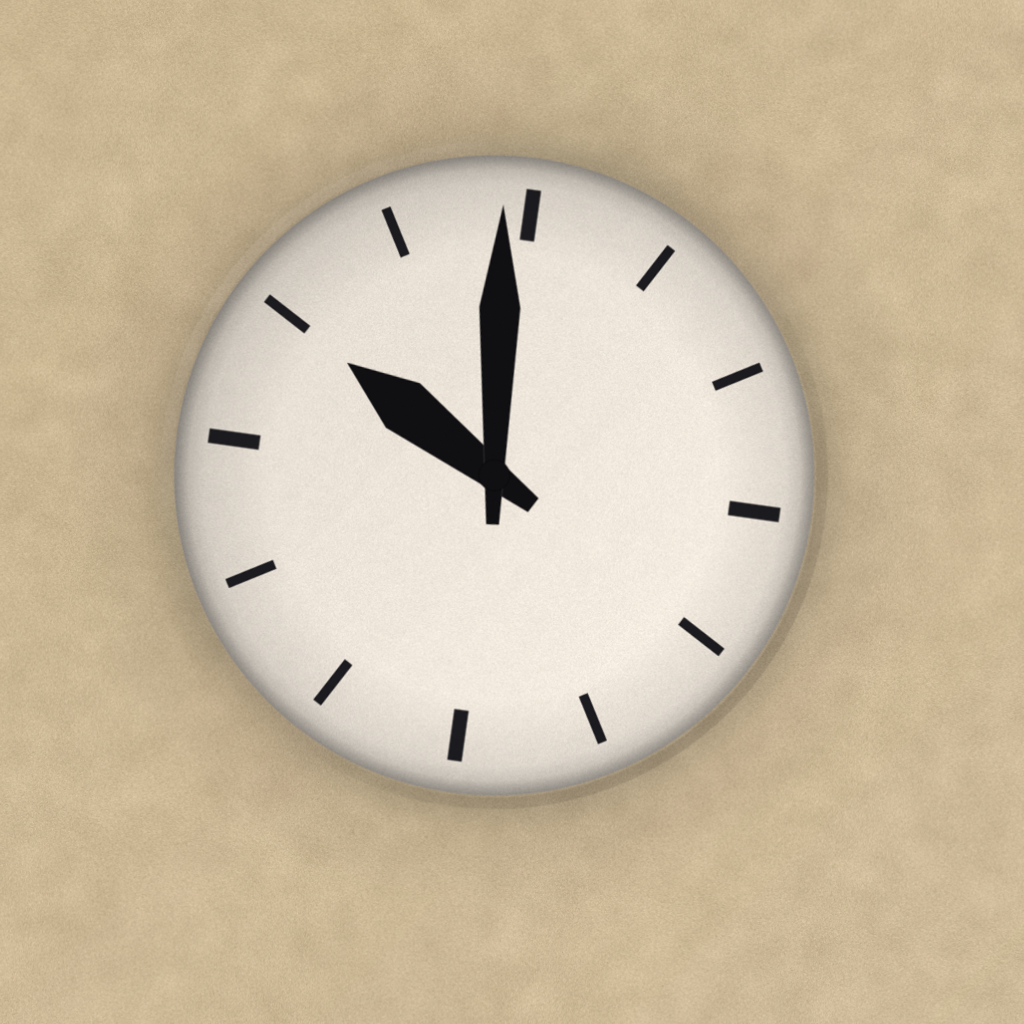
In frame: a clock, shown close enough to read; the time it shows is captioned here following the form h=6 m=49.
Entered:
h=9 m=59
